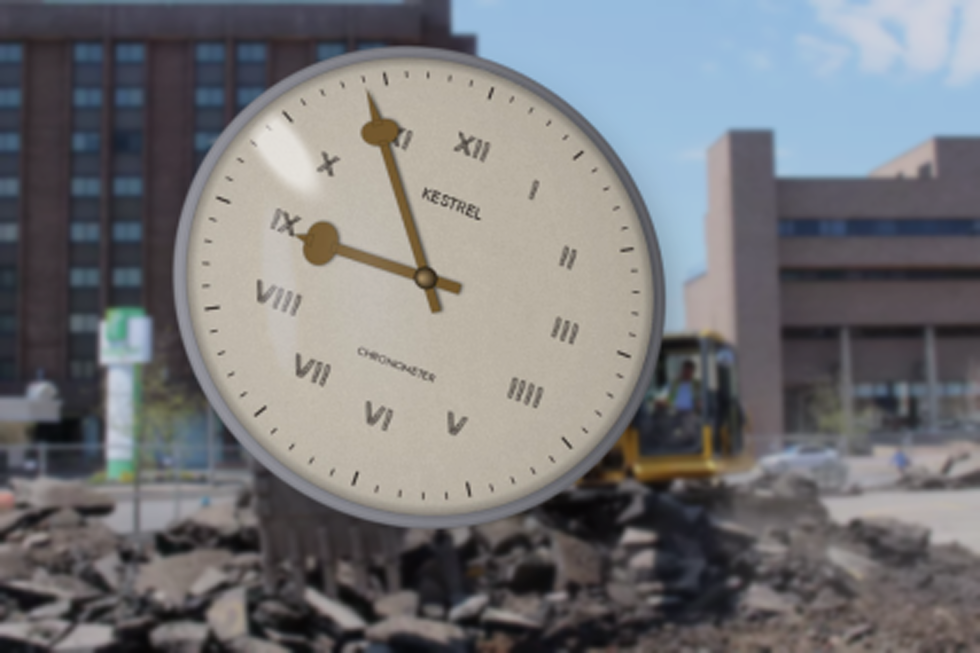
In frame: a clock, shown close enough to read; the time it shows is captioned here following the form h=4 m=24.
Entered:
h=8 m=54
